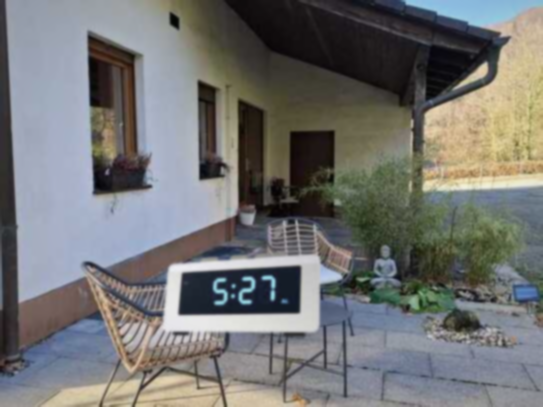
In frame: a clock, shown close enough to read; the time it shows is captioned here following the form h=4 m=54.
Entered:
h=5 m=27
